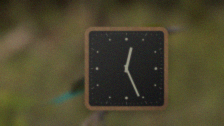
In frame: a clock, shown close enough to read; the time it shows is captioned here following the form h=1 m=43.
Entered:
h=12 m=26
